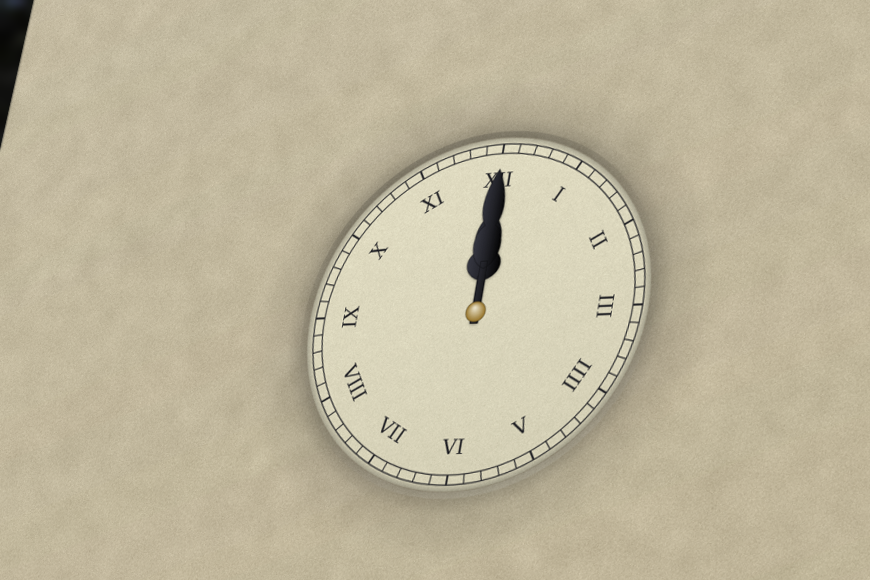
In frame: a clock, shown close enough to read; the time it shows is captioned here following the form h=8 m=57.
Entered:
h=12 m=0
